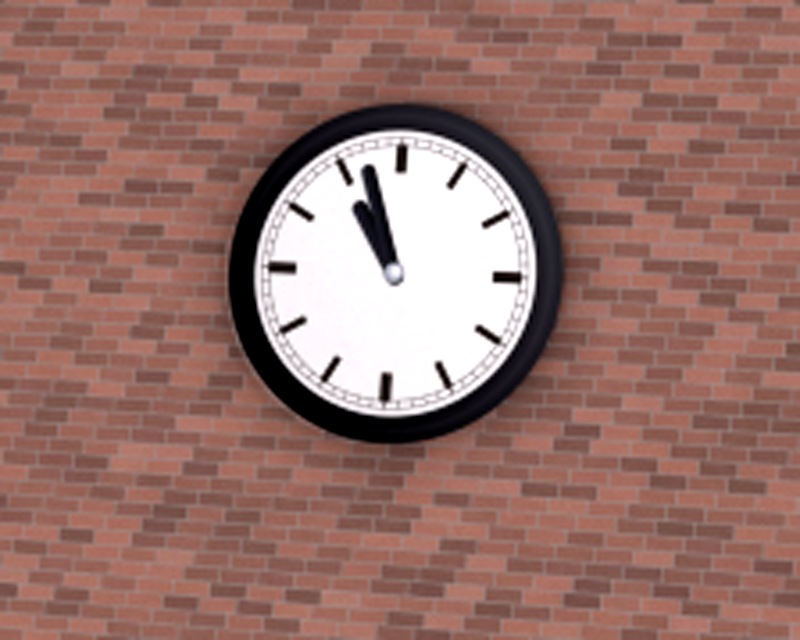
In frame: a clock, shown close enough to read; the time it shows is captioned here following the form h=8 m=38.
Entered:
h=10 m=57
